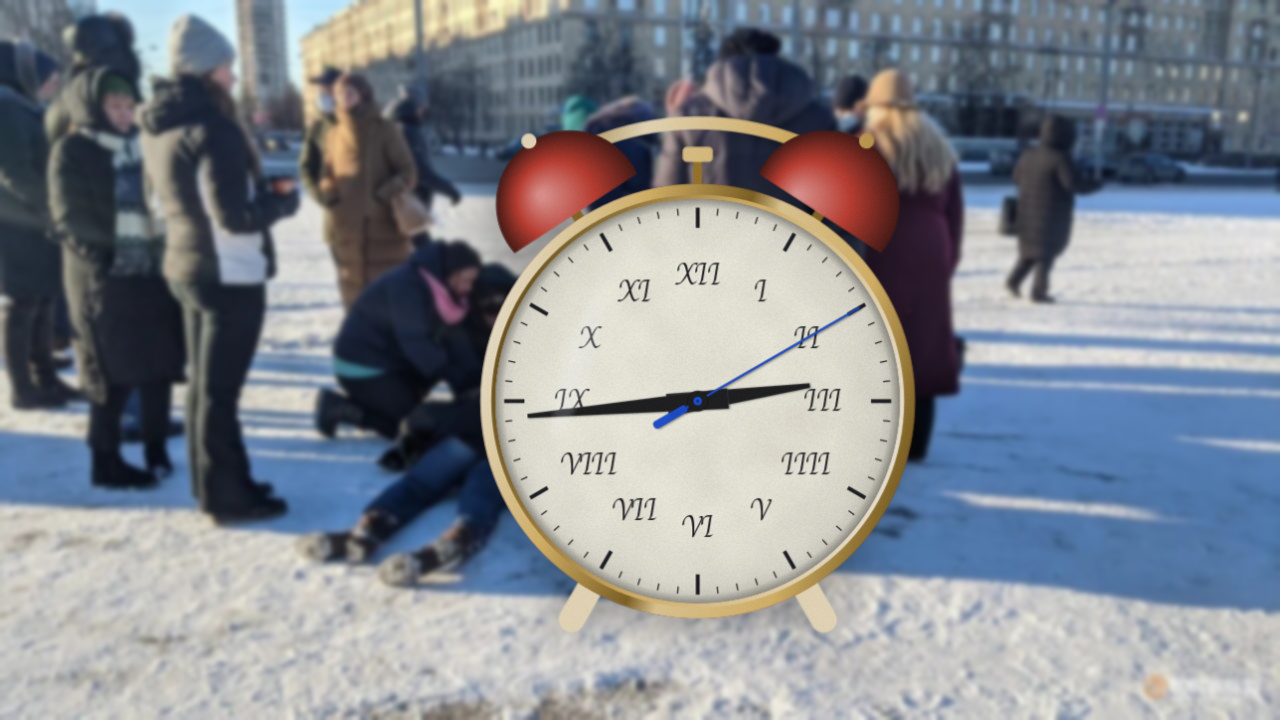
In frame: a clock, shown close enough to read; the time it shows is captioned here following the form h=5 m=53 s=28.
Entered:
h=2 m=44 s=10
